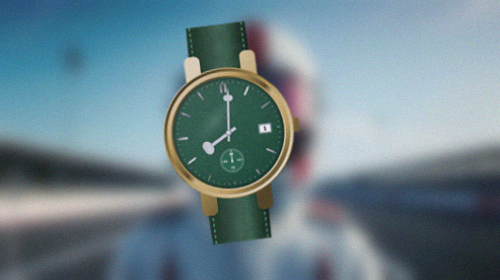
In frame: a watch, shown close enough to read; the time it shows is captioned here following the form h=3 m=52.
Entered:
h=8 m=1
